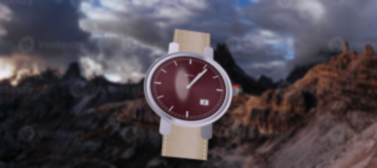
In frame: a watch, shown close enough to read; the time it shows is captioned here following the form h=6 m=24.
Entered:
h=1 m=6
